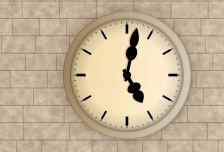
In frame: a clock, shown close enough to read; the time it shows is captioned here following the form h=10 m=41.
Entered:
h=5 m=2
